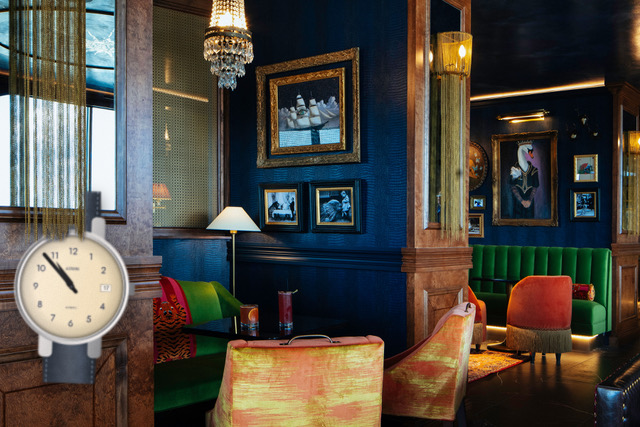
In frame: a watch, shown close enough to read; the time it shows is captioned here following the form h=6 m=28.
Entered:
h=10 m=53
